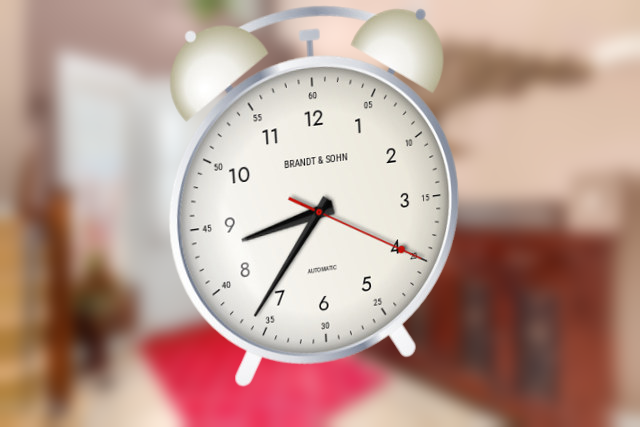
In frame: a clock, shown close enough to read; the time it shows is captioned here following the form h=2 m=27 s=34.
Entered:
h=8 m=36 s=20
